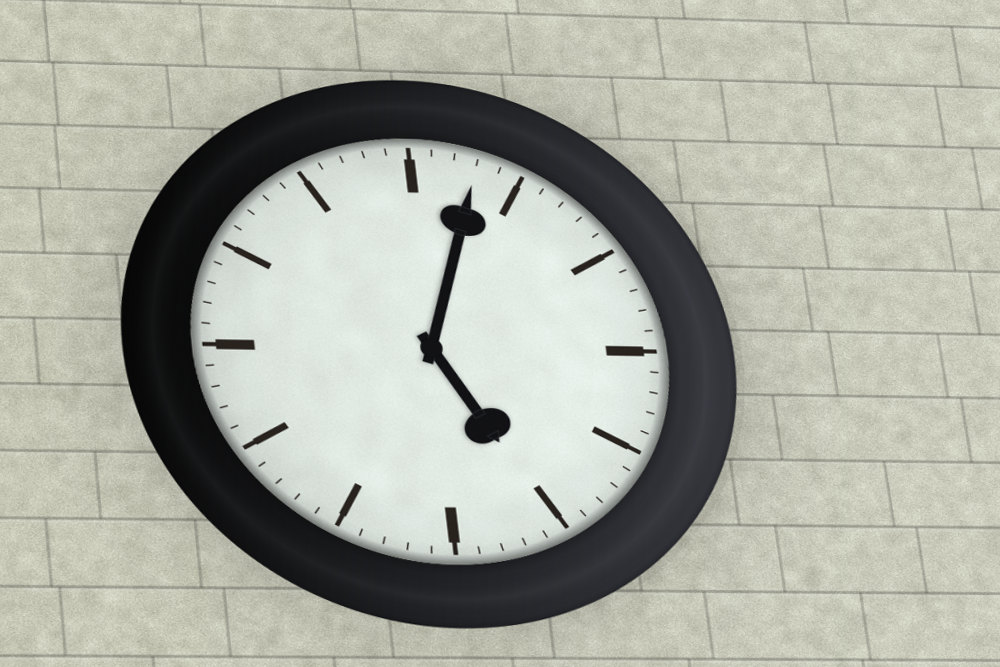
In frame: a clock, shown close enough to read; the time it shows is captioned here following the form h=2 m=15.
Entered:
h=5 m=3
